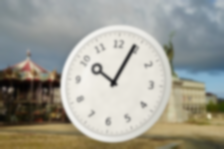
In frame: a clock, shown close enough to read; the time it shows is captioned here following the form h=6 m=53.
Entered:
h=10 m=4
